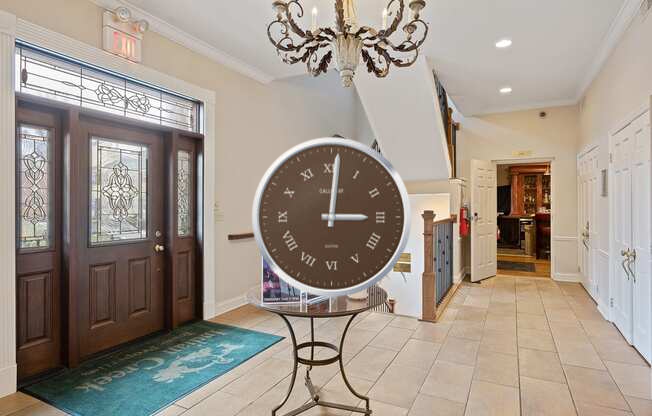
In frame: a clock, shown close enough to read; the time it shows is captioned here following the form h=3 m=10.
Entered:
h=3 m=1
